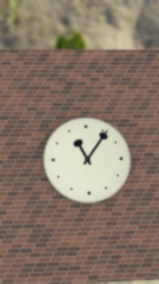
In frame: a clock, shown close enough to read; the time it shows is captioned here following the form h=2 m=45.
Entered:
h=11 m=6
